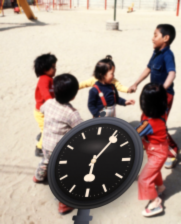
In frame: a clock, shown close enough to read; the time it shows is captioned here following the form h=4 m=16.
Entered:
h=6 m=6
